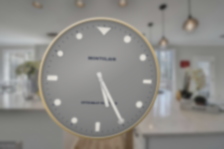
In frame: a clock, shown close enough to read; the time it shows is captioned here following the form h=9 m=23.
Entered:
h=5 m=25
